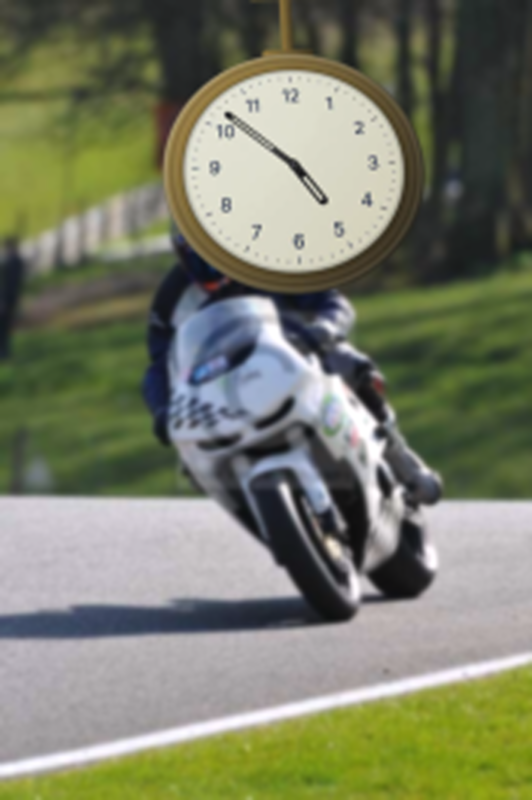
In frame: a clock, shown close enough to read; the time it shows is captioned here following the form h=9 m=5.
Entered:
h=4 m=52
